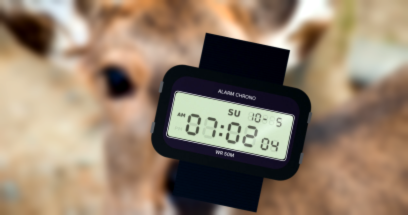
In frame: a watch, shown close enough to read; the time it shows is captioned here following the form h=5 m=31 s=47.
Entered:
h=7 m=2 s=4
